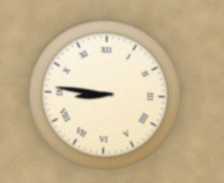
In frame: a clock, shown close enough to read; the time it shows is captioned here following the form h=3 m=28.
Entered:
h=8 m=46
